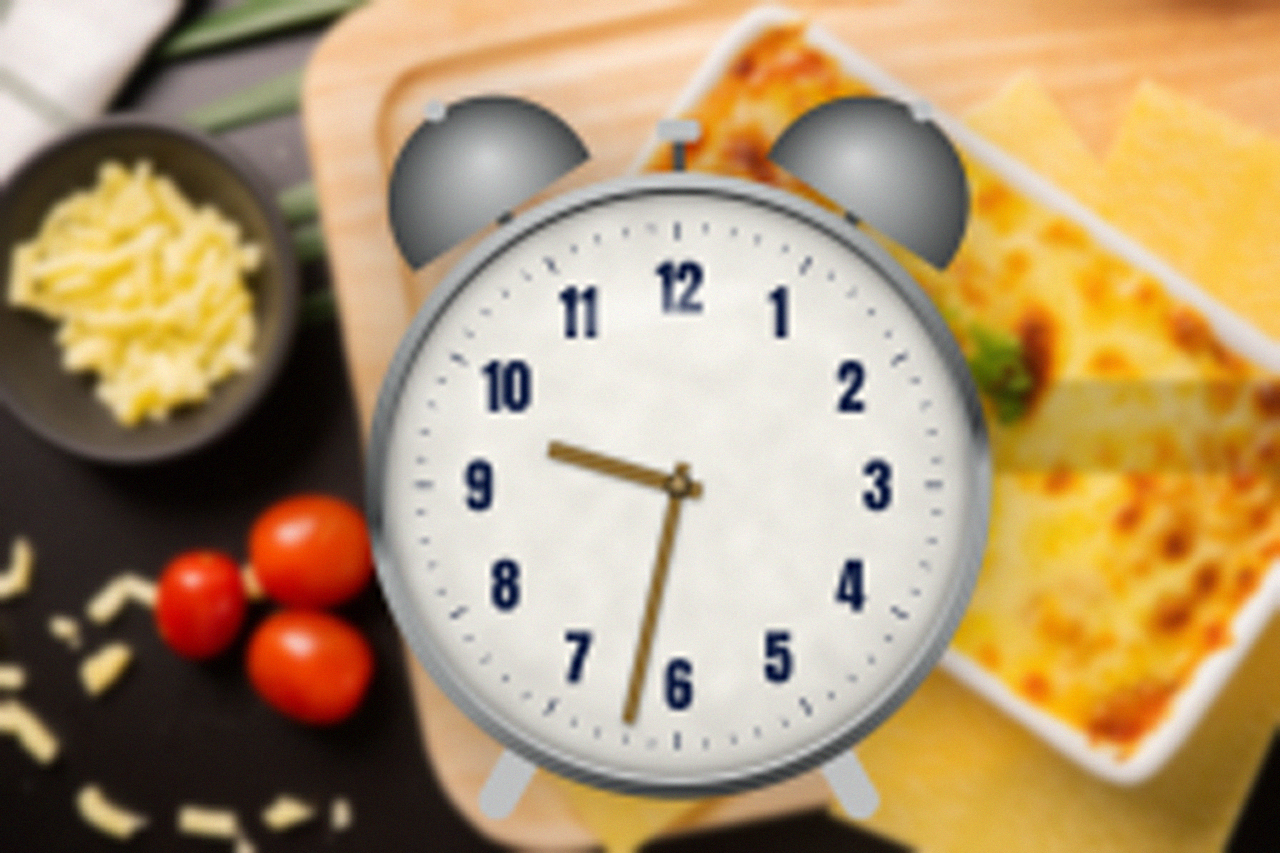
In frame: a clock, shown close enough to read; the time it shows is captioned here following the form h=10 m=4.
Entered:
h=9 m=32
